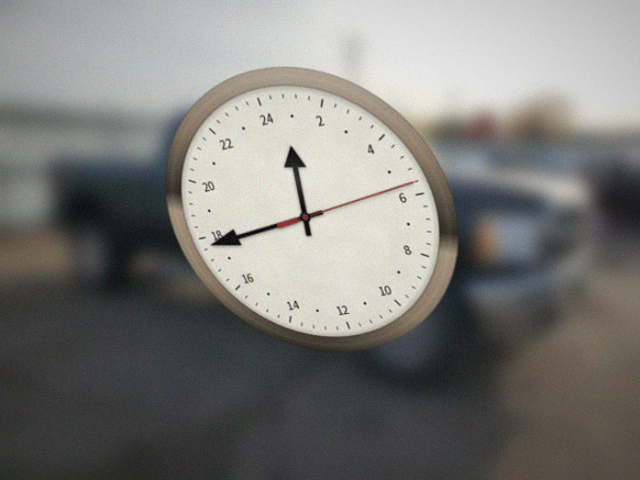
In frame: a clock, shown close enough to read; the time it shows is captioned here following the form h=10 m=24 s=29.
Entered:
h=0 m=44 s=14
